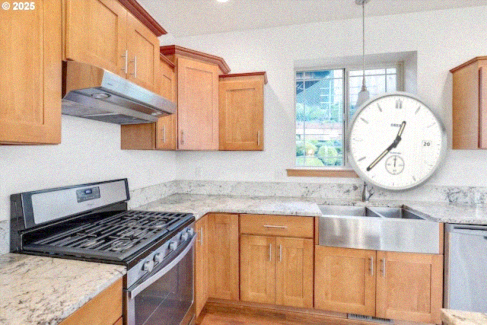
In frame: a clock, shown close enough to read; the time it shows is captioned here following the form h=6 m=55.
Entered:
h=12 m=37
